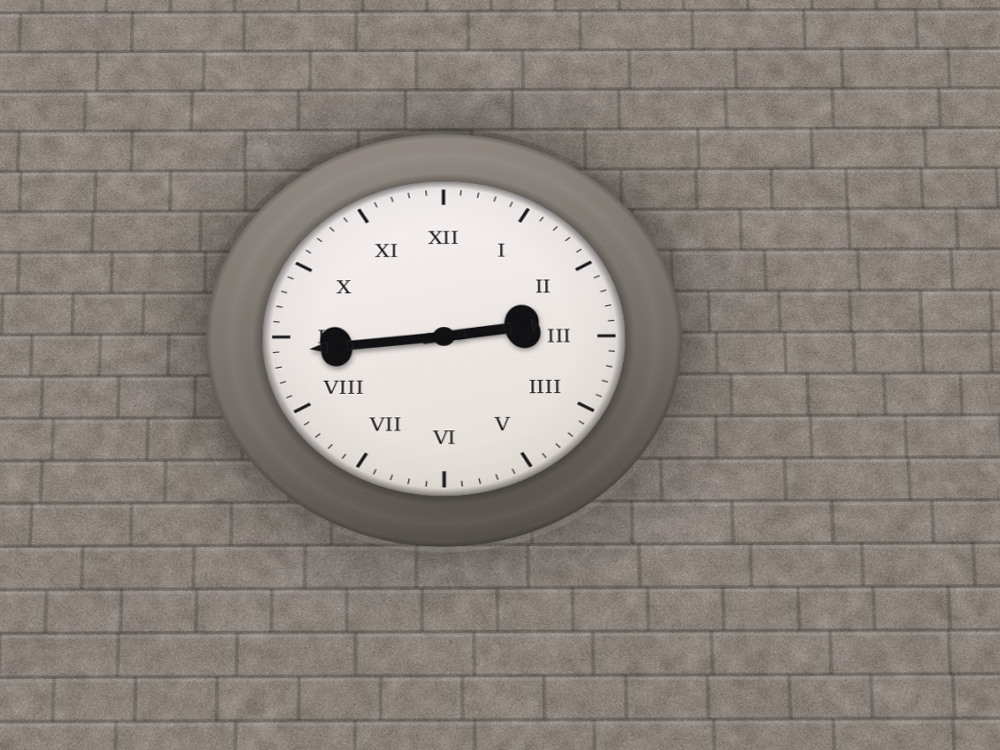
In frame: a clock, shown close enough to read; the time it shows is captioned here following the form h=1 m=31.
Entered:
h=2 m=44
